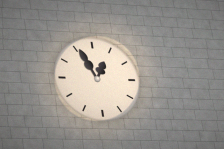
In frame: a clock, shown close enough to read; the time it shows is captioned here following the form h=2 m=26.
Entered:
h=12 m=56
